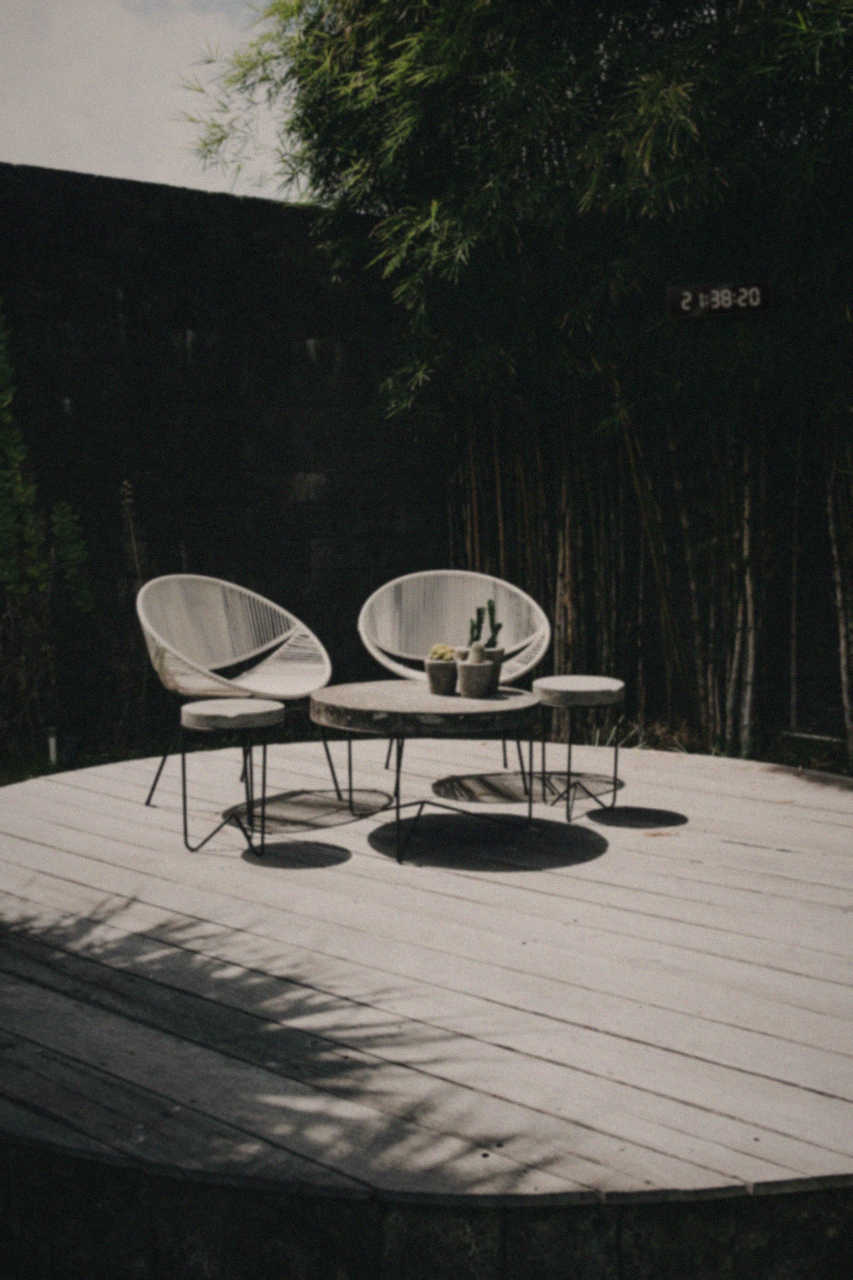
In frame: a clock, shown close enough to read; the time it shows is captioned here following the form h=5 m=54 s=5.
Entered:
h=21 m=38 s=20
